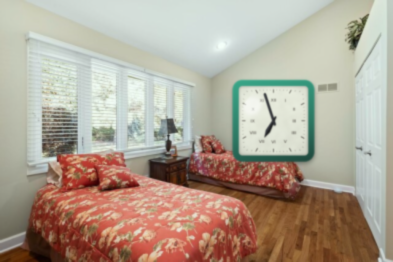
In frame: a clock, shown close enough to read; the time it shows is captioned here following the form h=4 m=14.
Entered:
h=6 m=57
